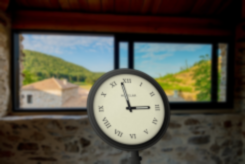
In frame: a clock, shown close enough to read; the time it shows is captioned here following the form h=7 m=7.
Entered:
h=2 m=58
